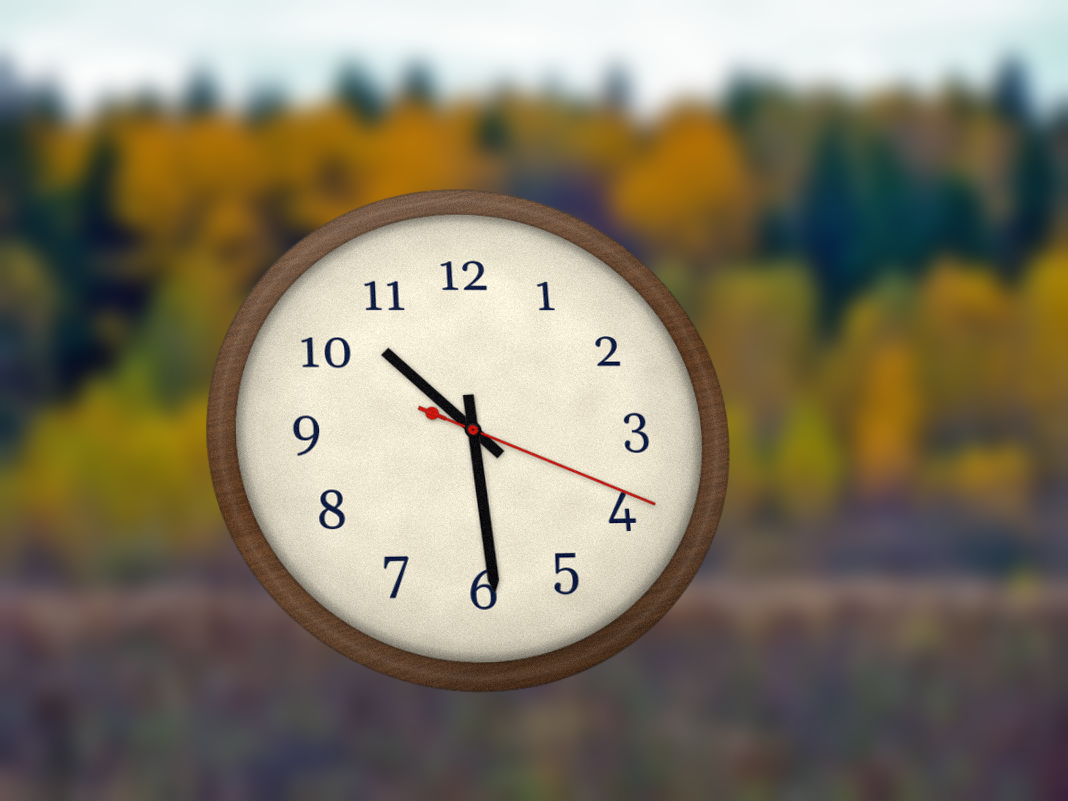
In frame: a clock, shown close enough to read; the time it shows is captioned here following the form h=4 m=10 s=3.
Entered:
h=10 m=29 s=19
